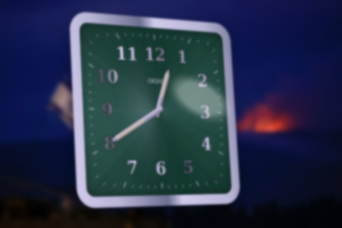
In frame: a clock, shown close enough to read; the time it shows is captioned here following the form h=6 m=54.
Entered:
h=12 m=40
